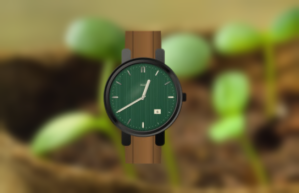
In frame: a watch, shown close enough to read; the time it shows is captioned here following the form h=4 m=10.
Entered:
h=12 m=40
